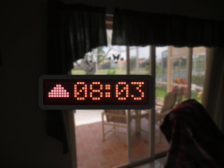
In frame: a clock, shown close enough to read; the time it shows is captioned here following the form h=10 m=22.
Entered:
h=8 m=3
